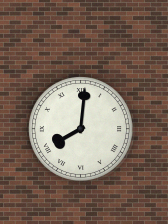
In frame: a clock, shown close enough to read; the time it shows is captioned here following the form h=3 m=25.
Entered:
h=8 m=1
